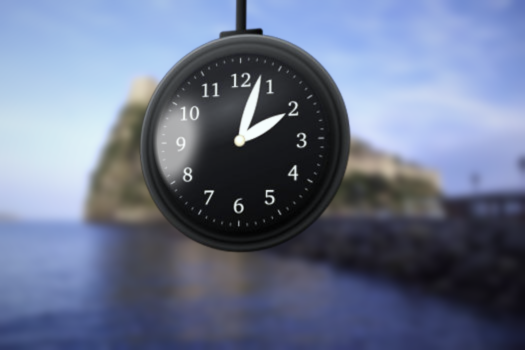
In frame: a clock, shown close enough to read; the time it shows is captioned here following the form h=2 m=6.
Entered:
h=2 m=3
